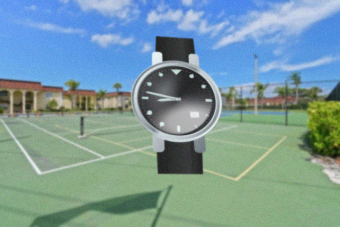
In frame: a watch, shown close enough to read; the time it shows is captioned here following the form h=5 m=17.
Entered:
h=8 m=47
